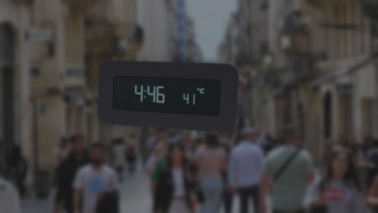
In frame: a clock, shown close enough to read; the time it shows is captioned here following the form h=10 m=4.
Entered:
h=4 m=46
